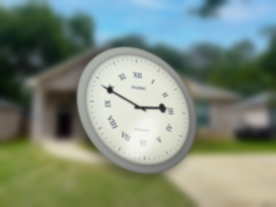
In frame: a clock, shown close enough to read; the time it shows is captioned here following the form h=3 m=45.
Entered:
h=2 m=49
